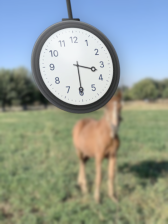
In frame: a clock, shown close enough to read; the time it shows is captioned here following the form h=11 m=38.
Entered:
h=3 m=30
